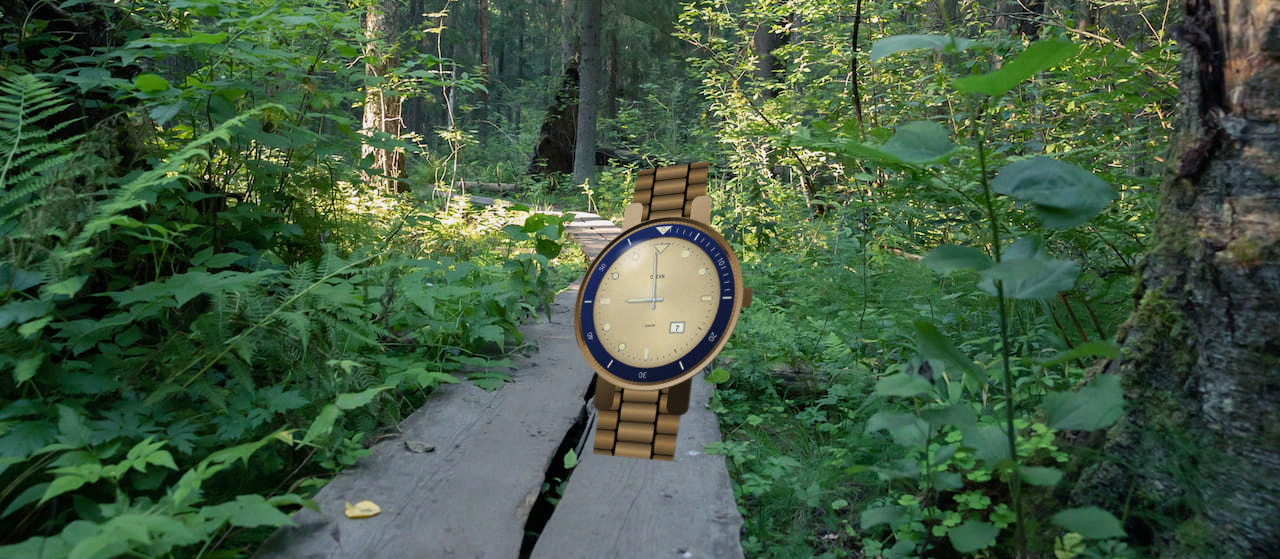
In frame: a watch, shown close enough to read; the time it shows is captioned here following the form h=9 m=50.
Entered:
h=8 m=59
